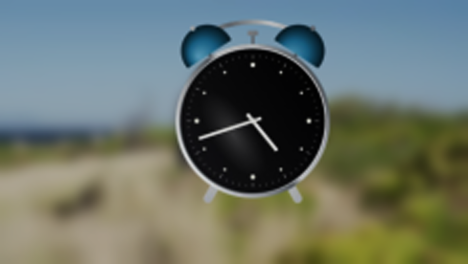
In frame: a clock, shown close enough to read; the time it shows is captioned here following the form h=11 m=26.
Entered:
h=4 m=42
